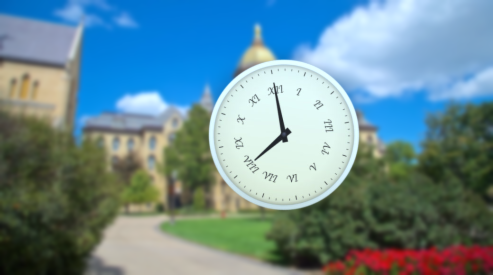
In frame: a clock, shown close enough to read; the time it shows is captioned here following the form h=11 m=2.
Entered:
h=8 m=0
